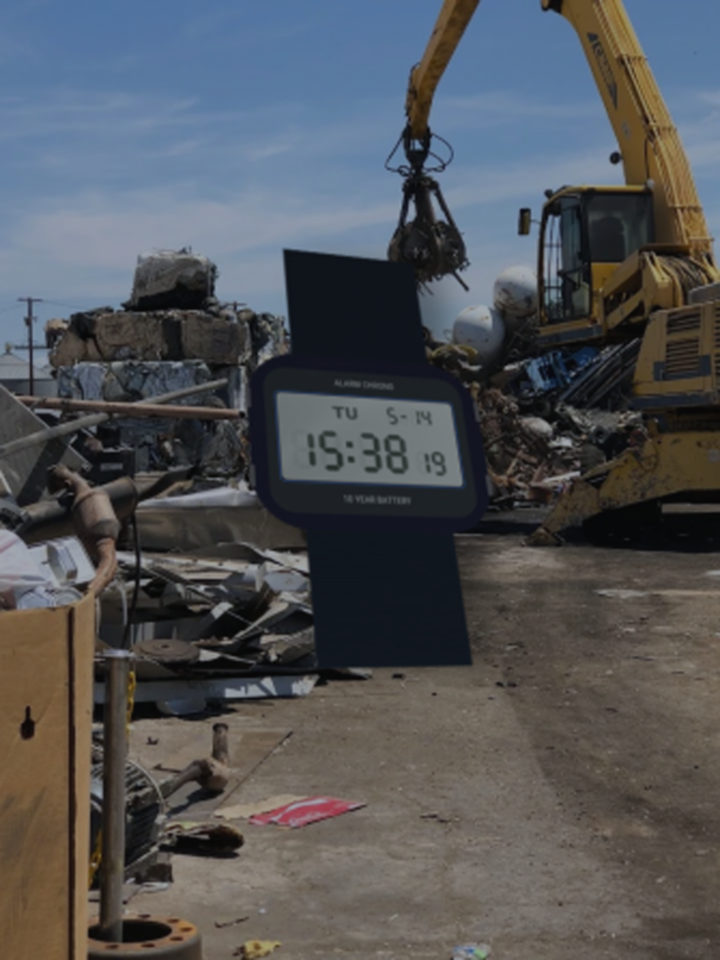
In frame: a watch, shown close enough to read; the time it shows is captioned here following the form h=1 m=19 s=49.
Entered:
h=15 m=38 s=19
